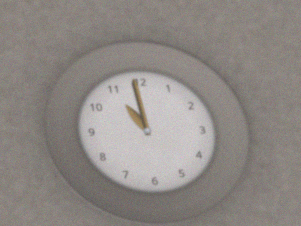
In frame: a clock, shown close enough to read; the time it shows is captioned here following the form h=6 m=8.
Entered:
h=10 m=59
